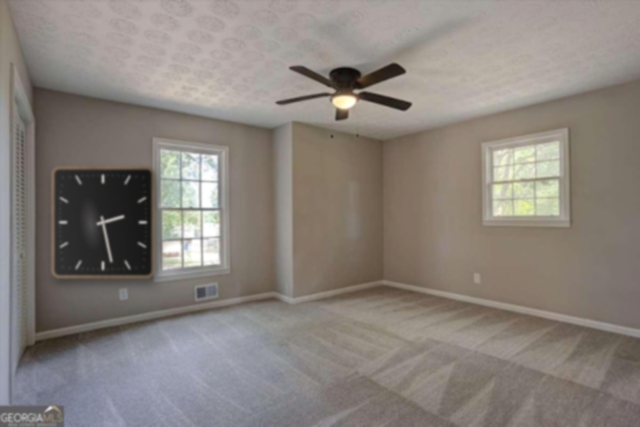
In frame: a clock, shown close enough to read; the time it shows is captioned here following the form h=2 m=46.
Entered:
h=2 m=28
